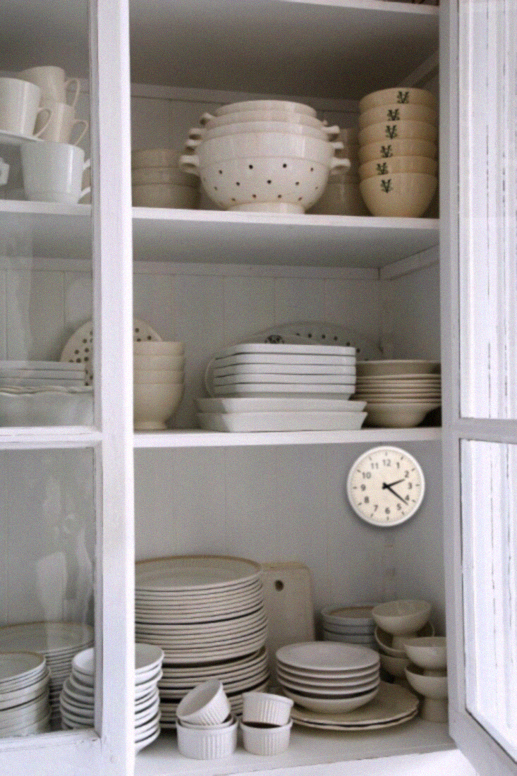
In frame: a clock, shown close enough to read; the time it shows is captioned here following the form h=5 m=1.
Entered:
h=2 m=22
